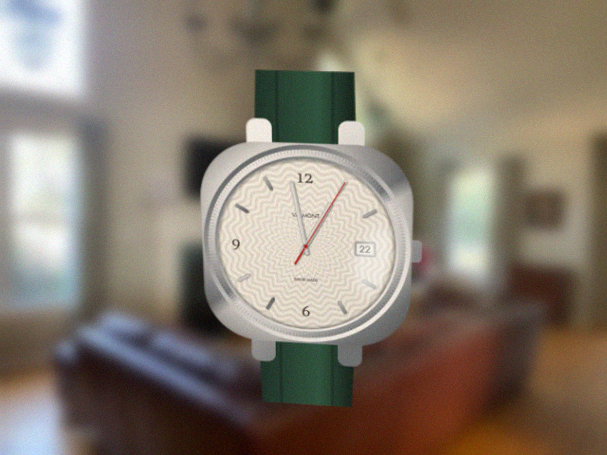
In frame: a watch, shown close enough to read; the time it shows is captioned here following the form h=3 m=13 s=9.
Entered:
h=12 m=58 s=5
